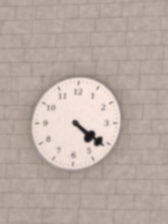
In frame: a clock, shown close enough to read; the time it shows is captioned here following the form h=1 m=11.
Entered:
h=4 m=21
